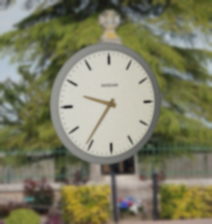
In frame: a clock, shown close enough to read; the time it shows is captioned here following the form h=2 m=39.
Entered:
h=9 m=36
